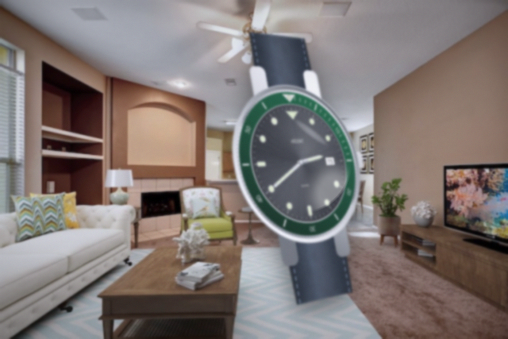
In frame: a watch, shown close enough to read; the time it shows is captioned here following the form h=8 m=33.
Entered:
h=2 m=40
